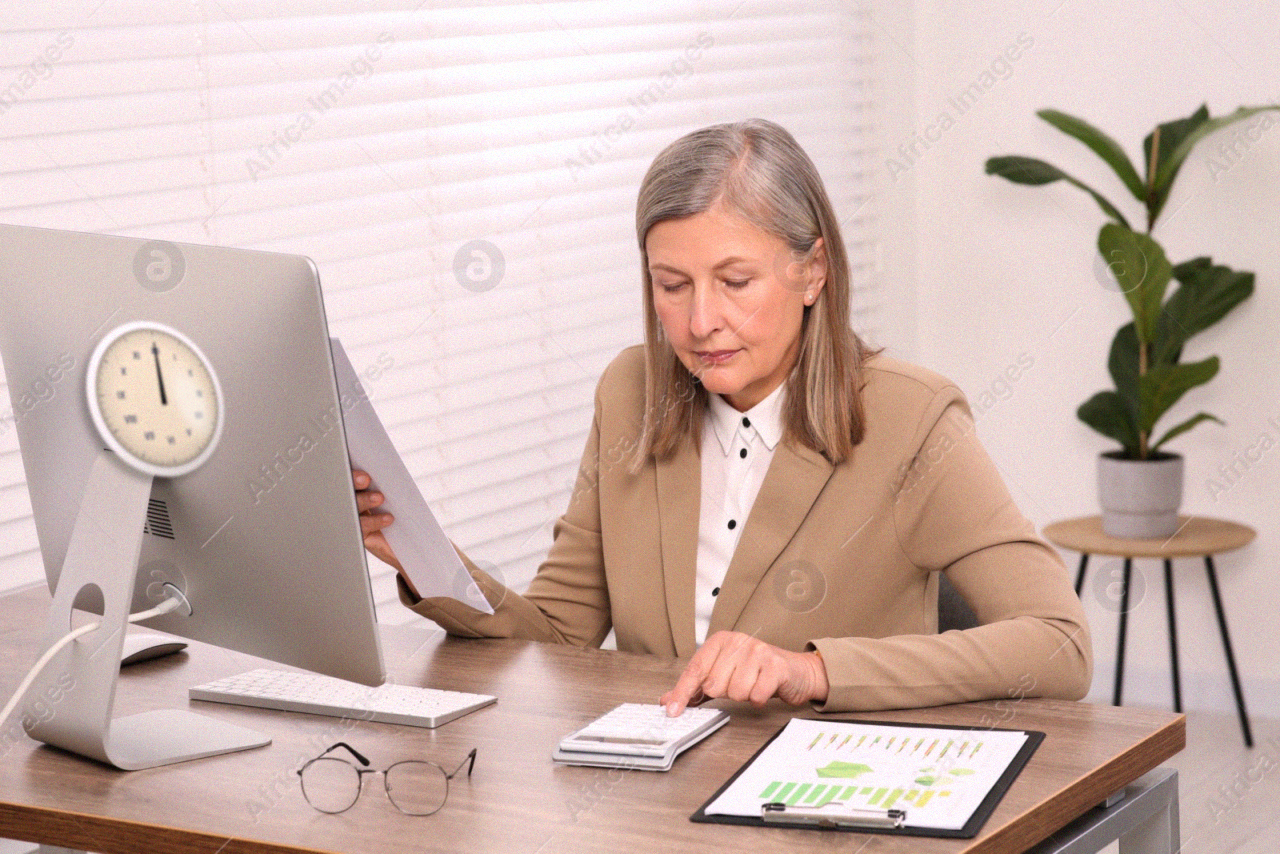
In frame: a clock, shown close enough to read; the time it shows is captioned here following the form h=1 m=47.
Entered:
h=12 m=0
